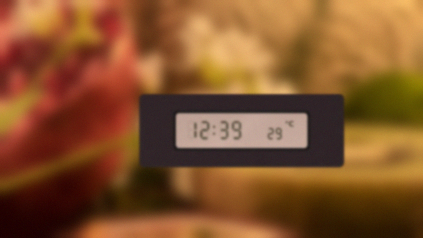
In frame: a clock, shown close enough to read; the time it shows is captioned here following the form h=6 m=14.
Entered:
h=12 m=39
